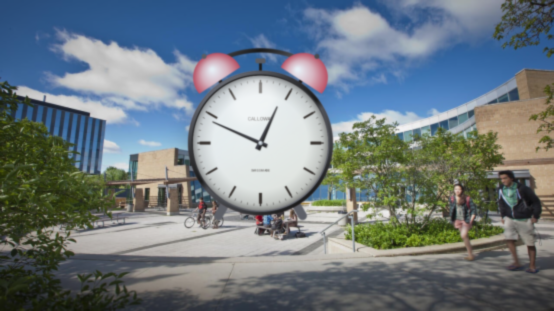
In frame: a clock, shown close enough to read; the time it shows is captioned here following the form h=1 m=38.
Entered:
h=12 m=49
